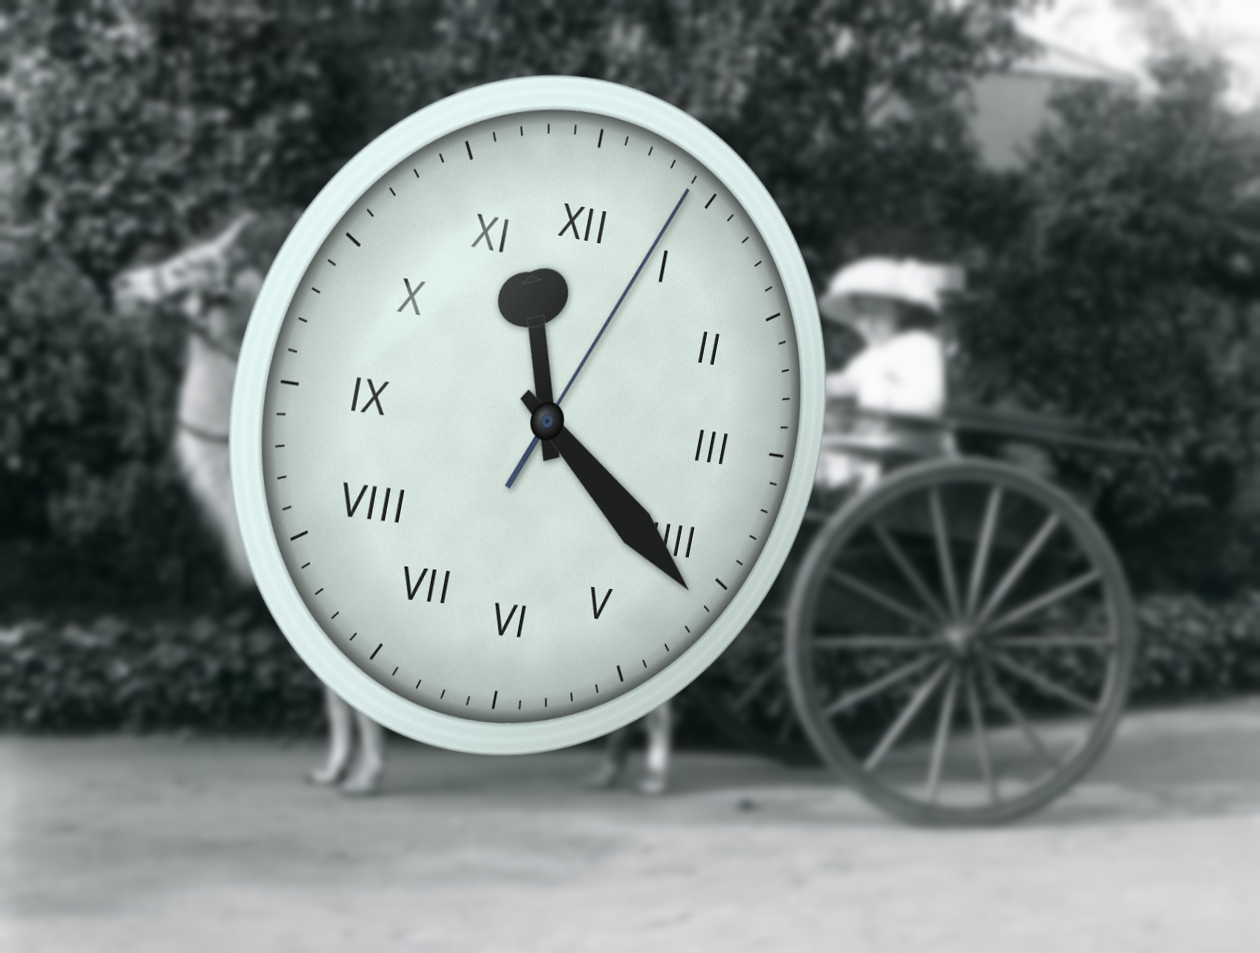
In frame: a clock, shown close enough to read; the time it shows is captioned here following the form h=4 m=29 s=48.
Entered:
h=11 m=21 s=4
